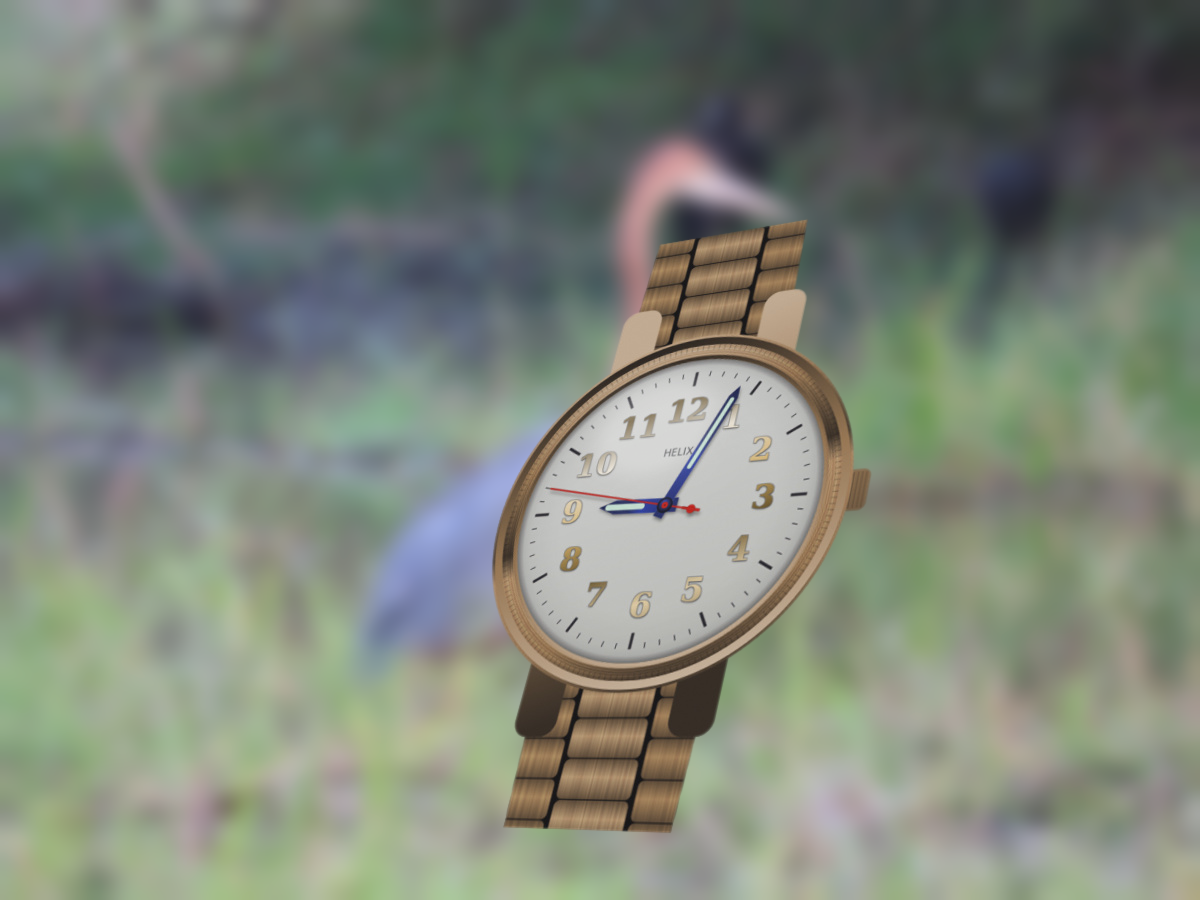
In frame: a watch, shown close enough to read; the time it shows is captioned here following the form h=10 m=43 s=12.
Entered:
h=9 m=3 s=47
